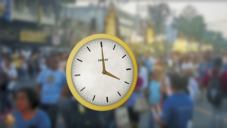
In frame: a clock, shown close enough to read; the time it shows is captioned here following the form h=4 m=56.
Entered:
h=4 m=0
